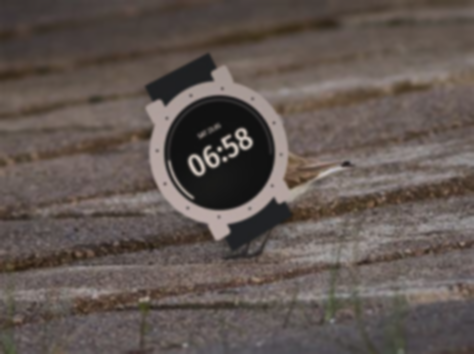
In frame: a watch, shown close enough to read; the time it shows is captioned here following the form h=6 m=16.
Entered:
h=6 m=58
